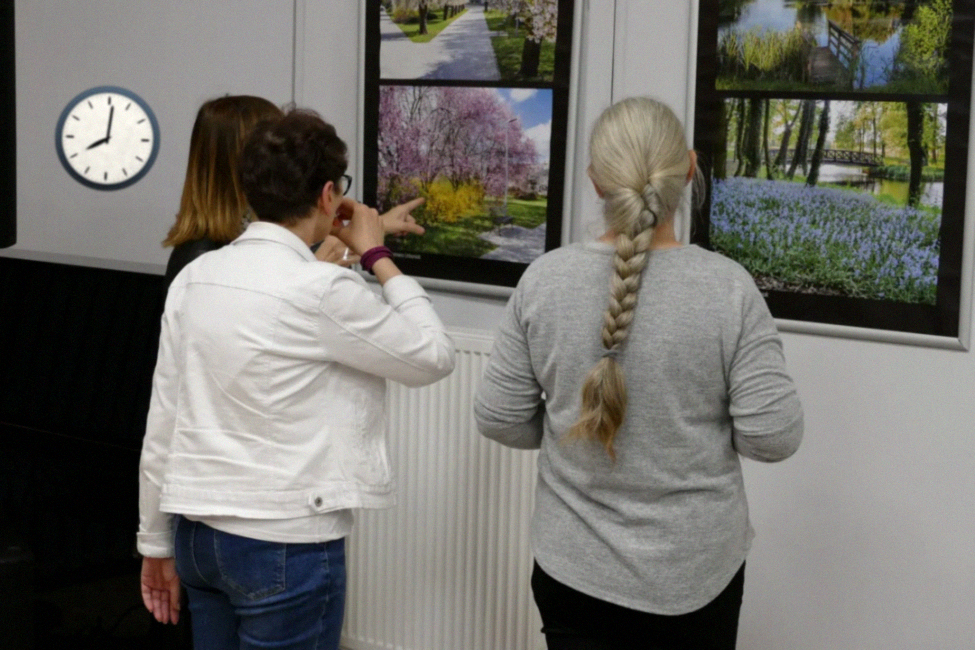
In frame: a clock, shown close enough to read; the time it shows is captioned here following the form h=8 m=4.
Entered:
h=8 m=1
